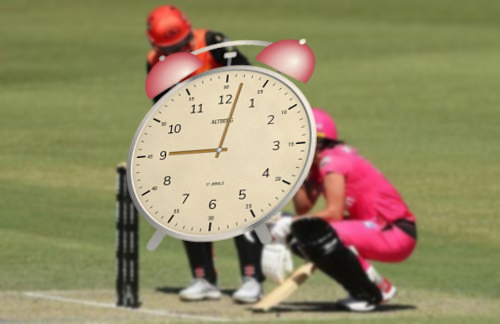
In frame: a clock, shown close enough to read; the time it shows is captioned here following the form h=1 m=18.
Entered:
h=9 m=2
